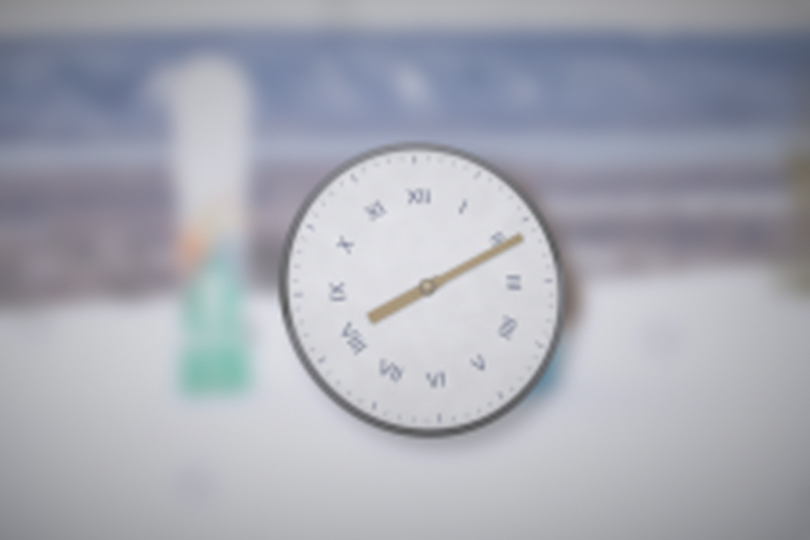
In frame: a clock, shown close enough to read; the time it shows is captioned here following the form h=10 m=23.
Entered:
h=8 m=11
